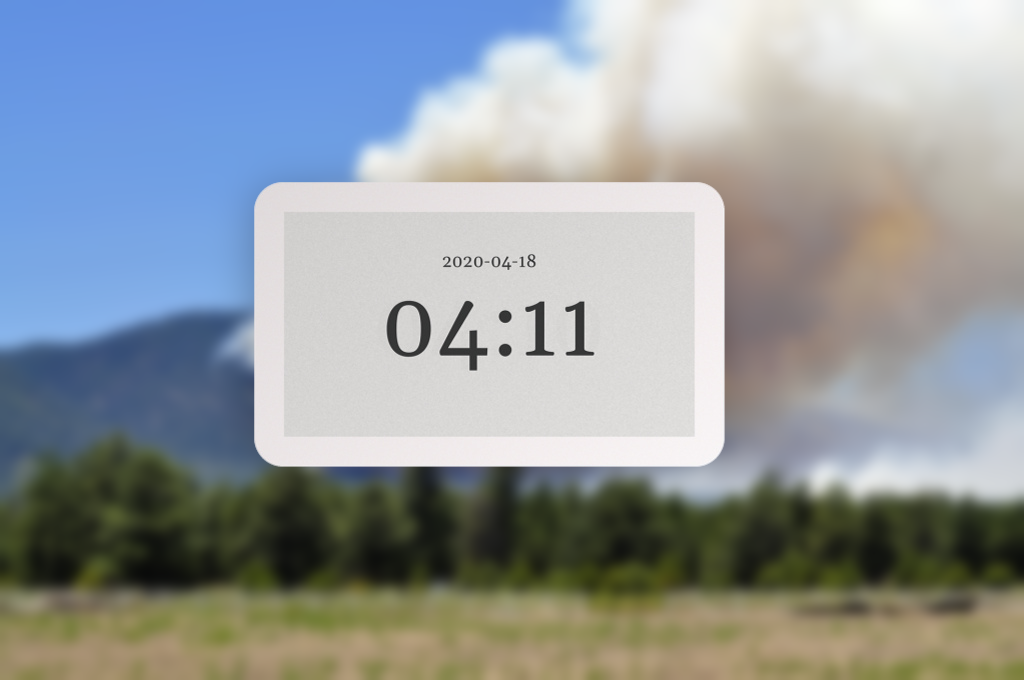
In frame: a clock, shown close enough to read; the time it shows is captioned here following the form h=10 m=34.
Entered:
h=4 m=11
